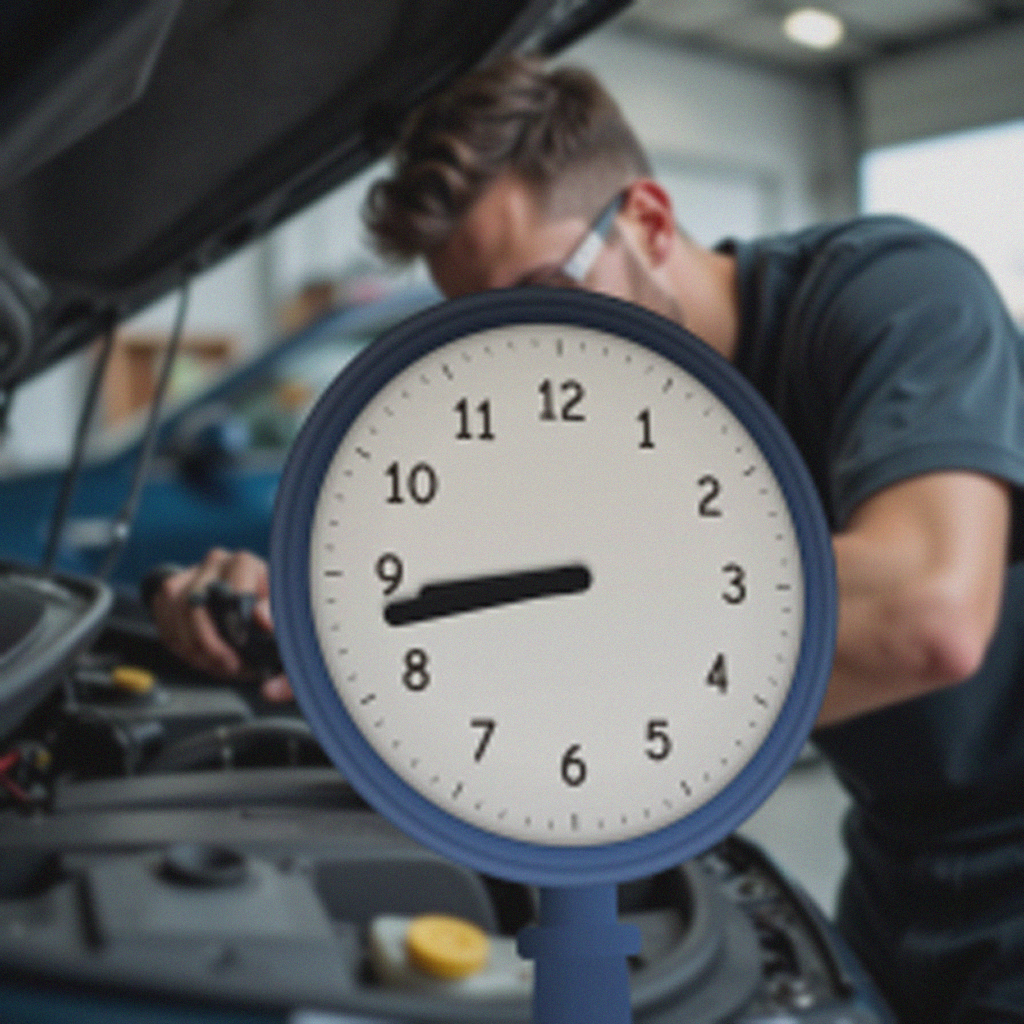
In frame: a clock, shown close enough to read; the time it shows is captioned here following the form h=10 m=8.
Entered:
h=8 m=43
